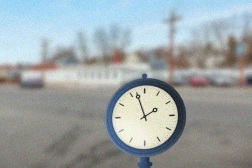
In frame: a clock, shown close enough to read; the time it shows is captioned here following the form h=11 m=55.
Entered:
h=1 m=57
